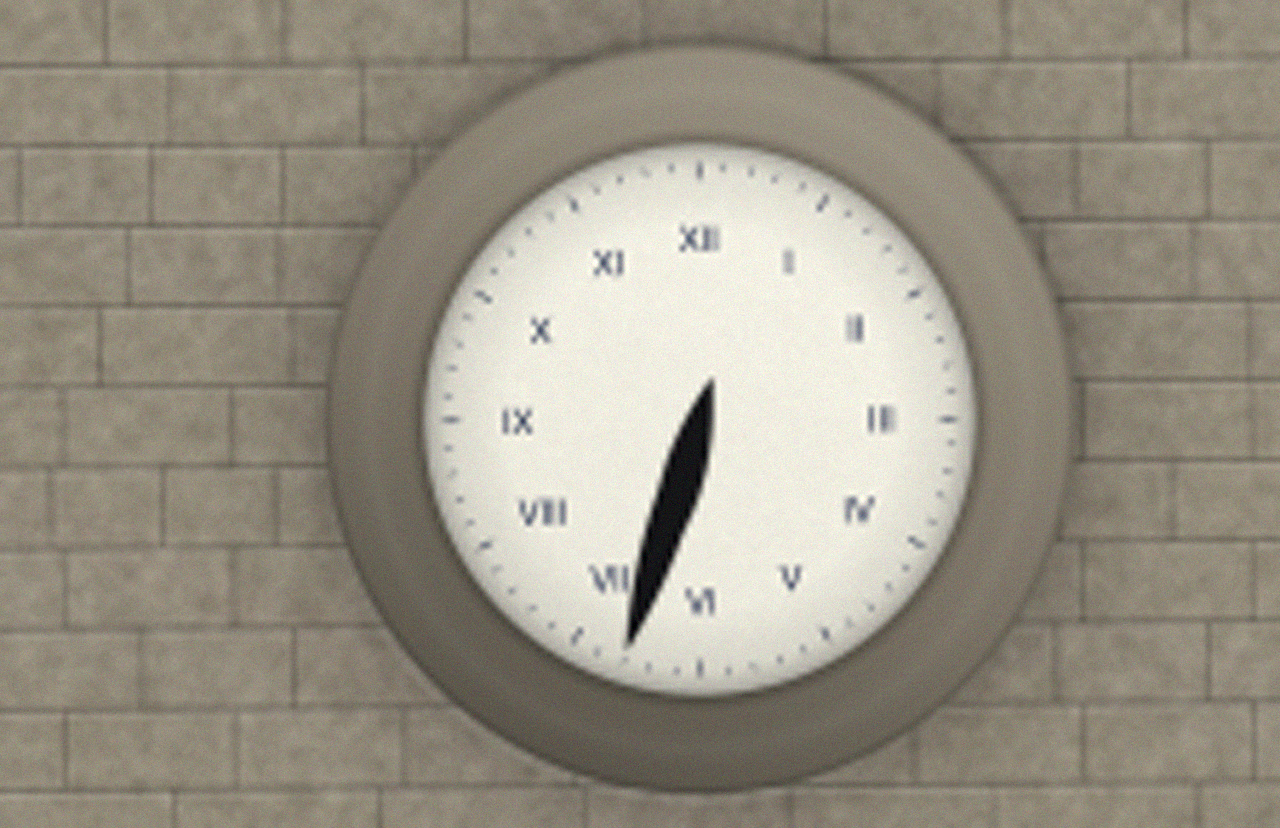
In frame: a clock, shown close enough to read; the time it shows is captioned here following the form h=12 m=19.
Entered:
h=6 m=33
